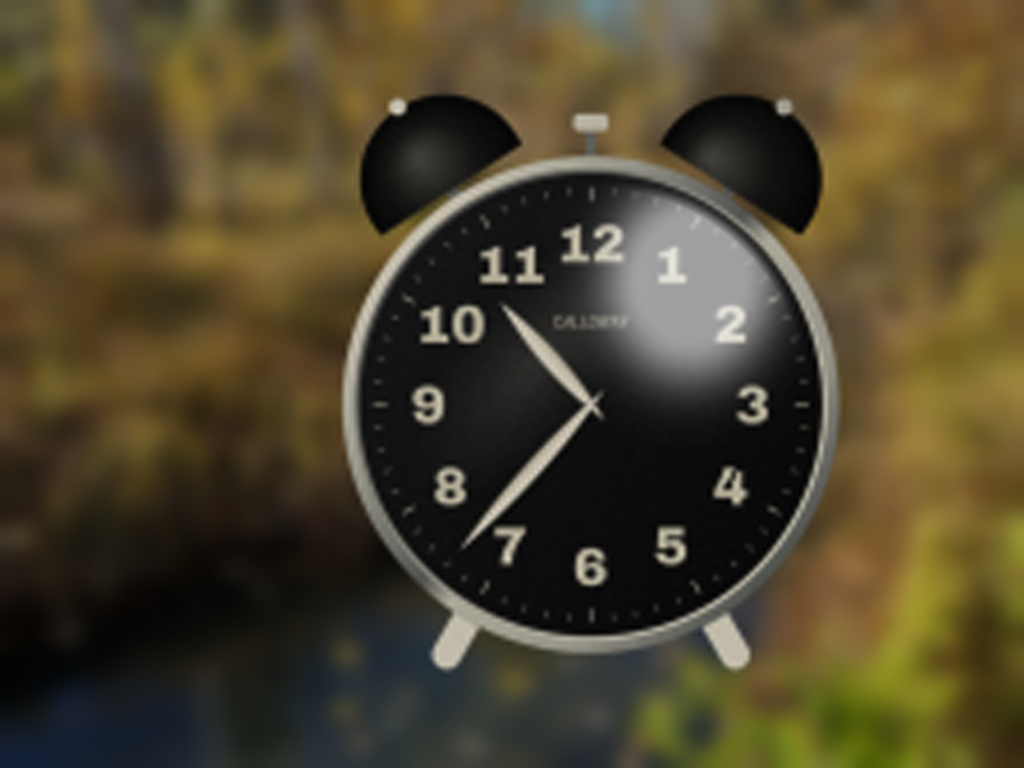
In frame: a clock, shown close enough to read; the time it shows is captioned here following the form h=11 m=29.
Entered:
h=10 m=37
